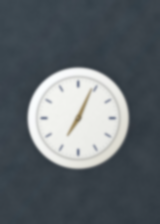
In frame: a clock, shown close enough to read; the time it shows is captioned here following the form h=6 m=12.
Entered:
h=7 m=4
